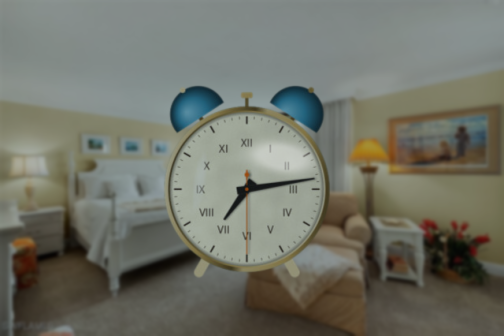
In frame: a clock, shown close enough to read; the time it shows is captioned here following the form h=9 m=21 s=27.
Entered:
h=7 m=13 s=30
